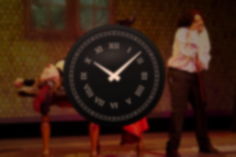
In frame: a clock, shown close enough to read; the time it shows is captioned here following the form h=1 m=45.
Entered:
h=10 m=8
